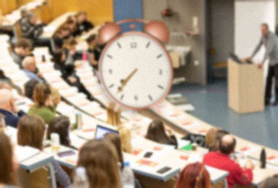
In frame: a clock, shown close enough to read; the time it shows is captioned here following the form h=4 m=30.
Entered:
h=7 m=37
